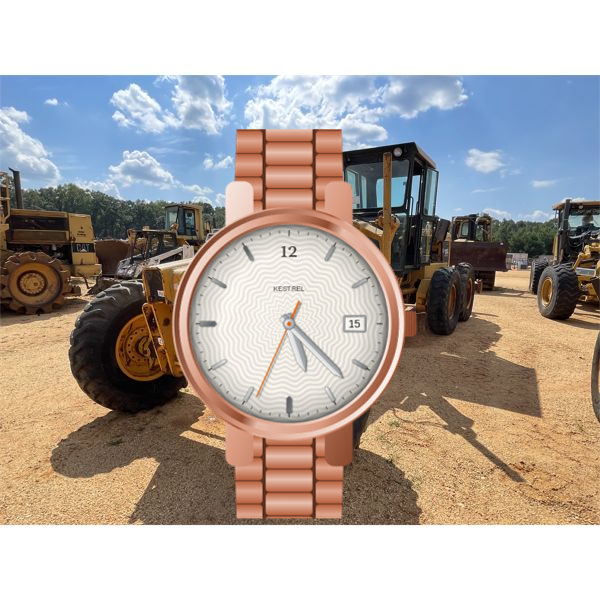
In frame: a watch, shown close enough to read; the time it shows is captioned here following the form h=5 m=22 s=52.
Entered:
h=5 m=22 s=34
